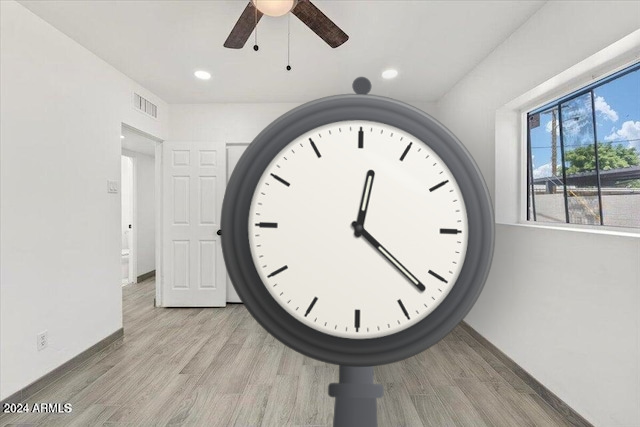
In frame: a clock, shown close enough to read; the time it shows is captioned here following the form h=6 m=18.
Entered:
h=12 m=22
